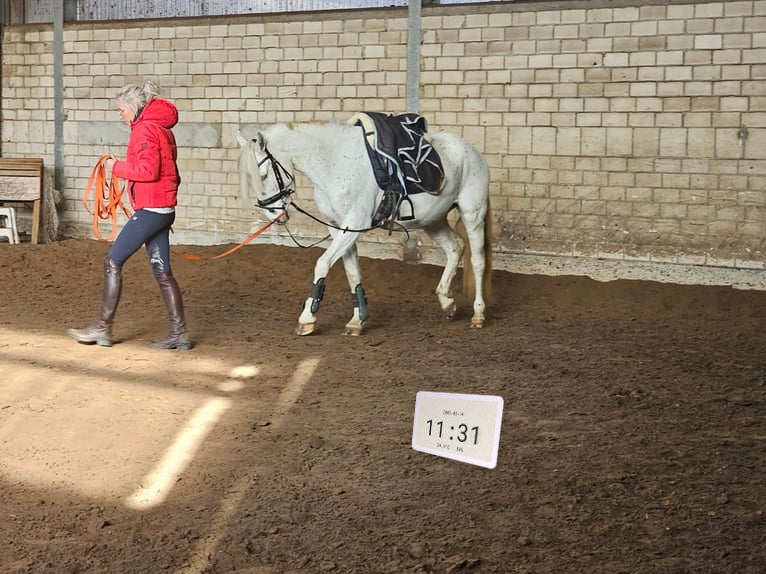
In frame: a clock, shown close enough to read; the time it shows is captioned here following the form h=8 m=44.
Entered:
h=11 m=31
